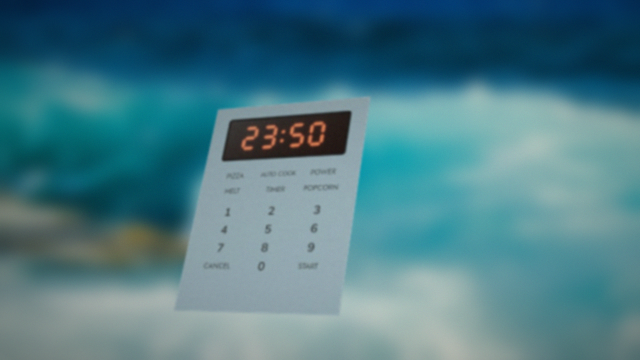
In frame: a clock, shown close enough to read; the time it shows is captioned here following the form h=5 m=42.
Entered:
h=23 m=50
